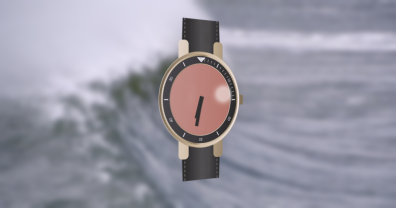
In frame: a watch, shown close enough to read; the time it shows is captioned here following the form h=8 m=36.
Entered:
h=6 m=32
